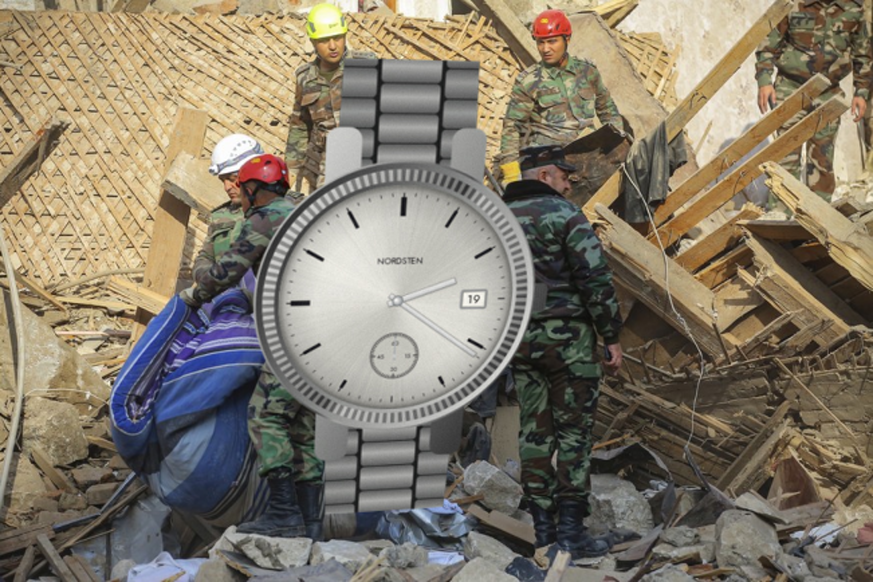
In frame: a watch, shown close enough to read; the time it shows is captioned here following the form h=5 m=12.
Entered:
h=2 m=21
